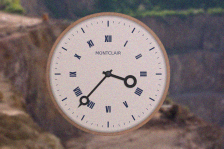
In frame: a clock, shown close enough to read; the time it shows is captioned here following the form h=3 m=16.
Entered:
h=3 m=37
